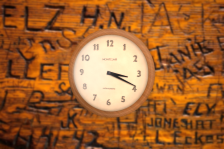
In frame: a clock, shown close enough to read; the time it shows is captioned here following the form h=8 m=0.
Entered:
h=3 m=19
